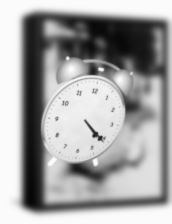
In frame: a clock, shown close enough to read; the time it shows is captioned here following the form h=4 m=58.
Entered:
h=4 m=21
